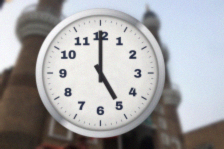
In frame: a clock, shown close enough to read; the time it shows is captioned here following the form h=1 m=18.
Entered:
h=5 m=0
